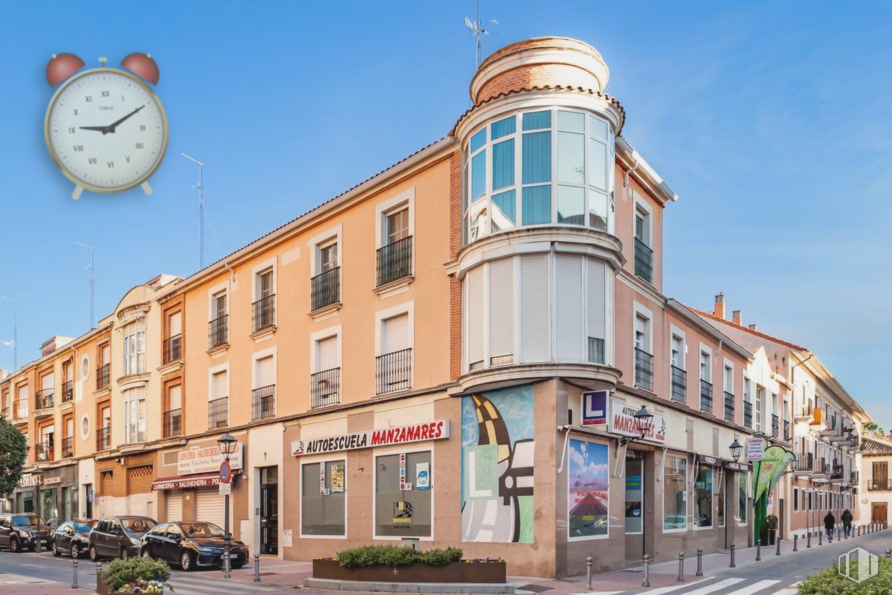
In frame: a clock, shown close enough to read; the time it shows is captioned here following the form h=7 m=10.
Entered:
h=9 m=10
